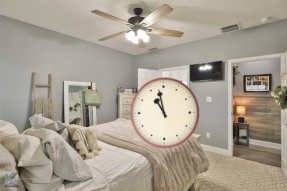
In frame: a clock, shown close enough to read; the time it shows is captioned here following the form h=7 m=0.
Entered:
h=10 m=58
